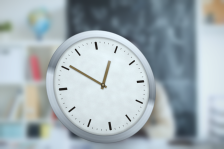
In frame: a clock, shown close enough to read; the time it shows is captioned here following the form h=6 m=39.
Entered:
h=12 m=51
